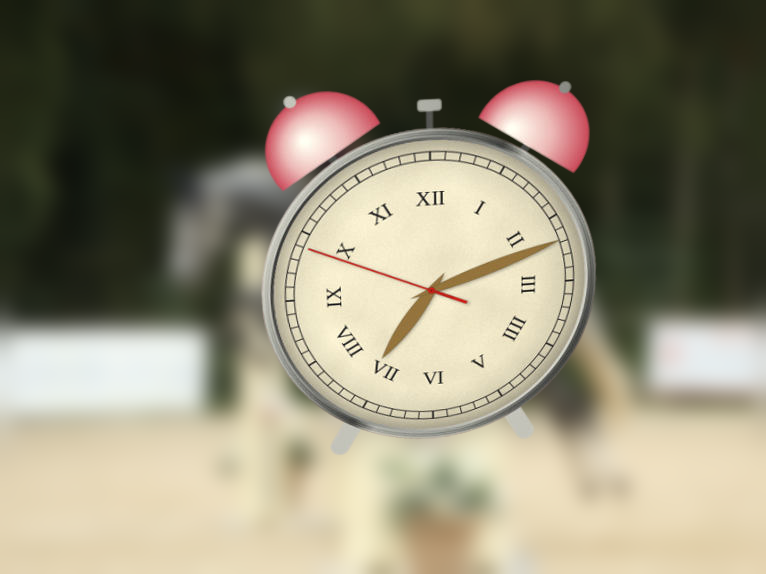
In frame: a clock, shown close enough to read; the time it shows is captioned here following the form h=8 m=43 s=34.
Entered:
h=7 m=11 s=49
